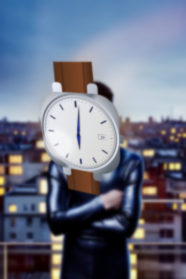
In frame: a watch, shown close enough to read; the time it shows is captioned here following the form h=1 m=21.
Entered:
h=6 m=1
